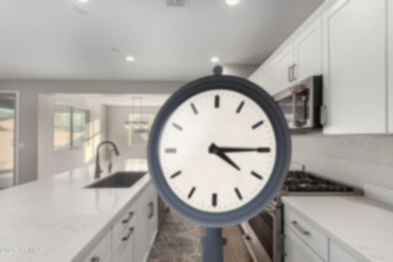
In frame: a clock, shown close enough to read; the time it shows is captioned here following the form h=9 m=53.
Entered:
h=4 m=15
